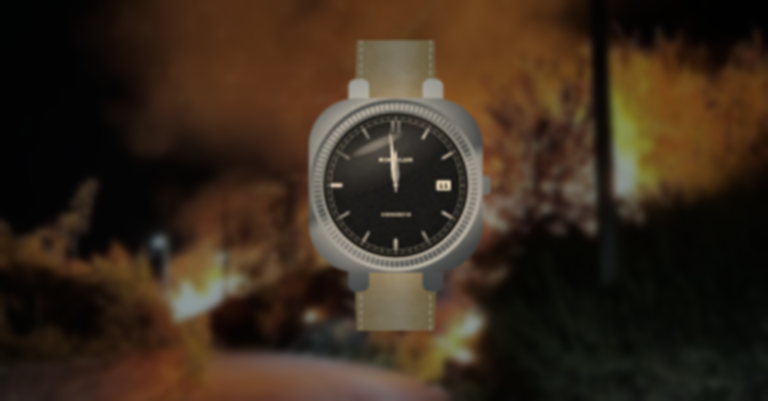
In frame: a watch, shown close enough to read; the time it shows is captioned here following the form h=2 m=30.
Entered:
h=11 m=59
